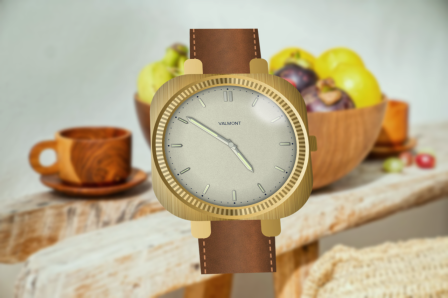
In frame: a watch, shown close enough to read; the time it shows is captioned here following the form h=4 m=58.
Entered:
h=4 m=51
